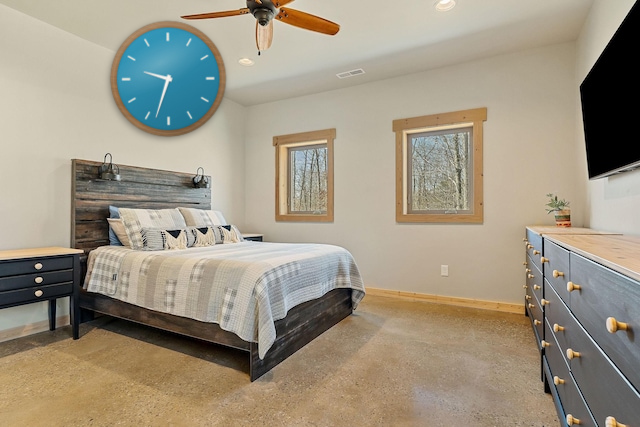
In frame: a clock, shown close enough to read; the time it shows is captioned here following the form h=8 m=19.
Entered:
h=9 m=33
